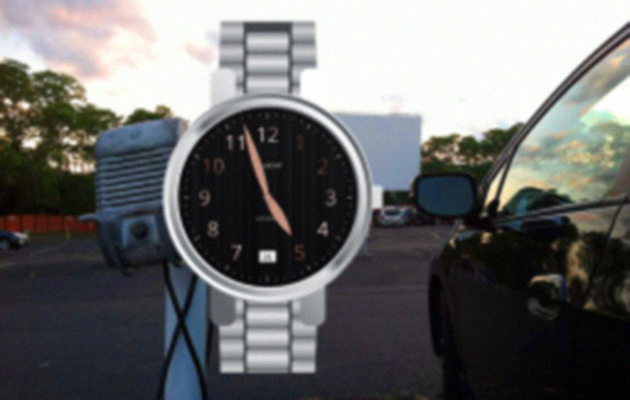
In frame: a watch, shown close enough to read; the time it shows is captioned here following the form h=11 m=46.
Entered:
h=4 m=57
